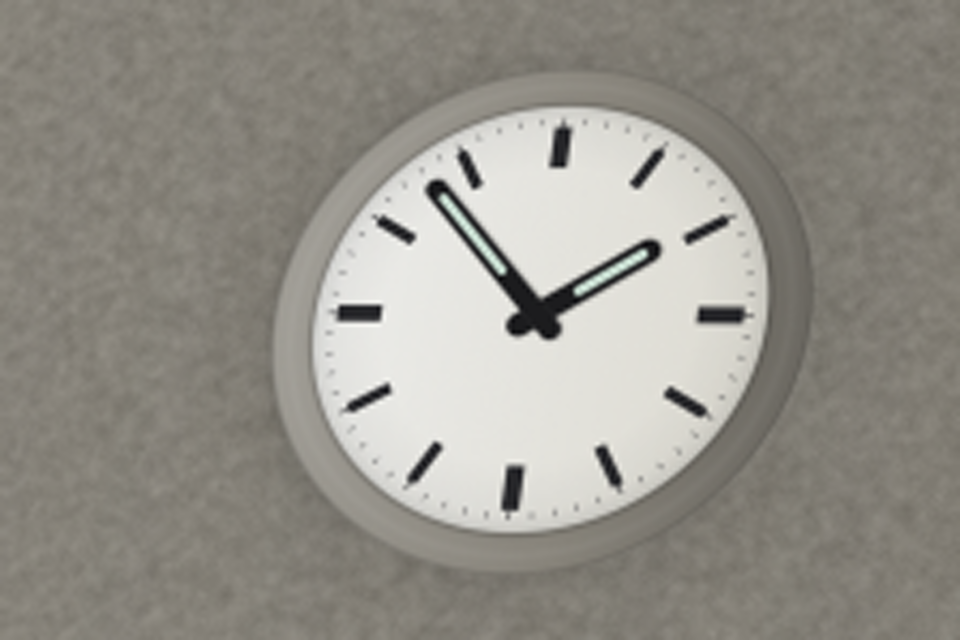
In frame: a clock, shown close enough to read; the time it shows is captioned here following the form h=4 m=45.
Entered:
h=1 m=53
